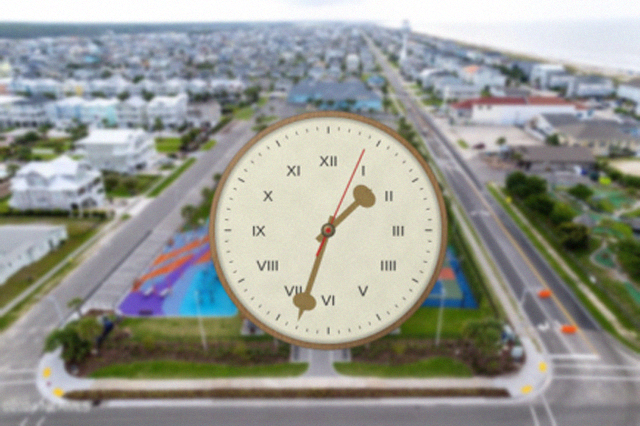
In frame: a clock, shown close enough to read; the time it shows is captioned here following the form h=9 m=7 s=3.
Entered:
h=1 m=33 s=4
